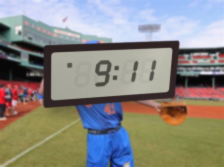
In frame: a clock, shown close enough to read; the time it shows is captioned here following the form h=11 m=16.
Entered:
h=9 m=11
